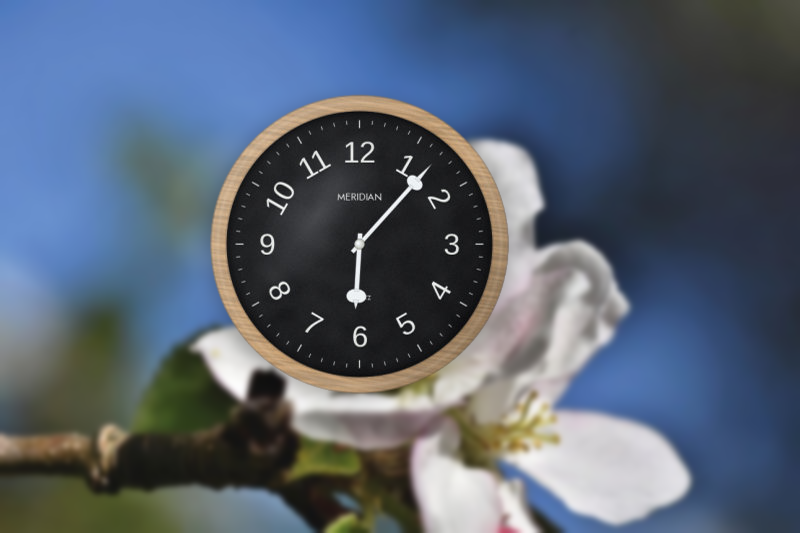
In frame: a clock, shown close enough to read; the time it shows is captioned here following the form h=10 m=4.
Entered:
h=6 m=7
